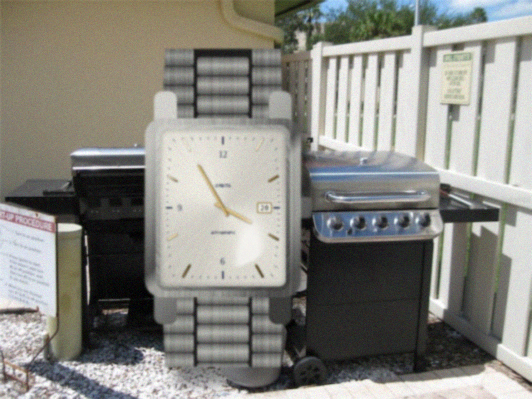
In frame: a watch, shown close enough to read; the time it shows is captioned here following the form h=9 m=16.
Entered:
h=3 m=55
